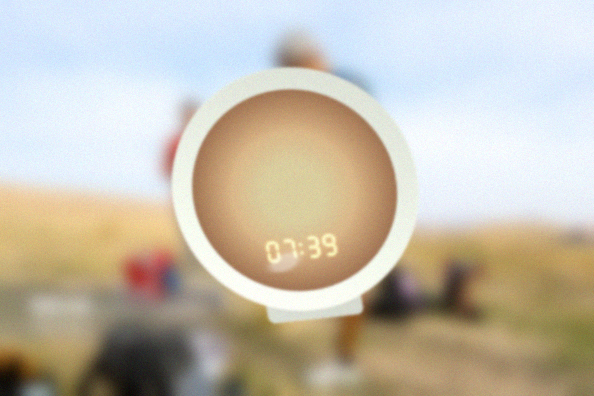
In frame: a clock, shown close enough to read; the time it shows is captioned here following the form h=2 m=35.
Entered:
h=7 m=39
